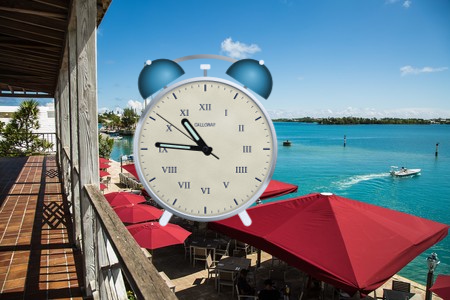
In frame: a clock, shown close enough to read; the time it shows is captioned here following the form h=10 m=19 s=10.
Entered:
h=10 m=45 s=51
